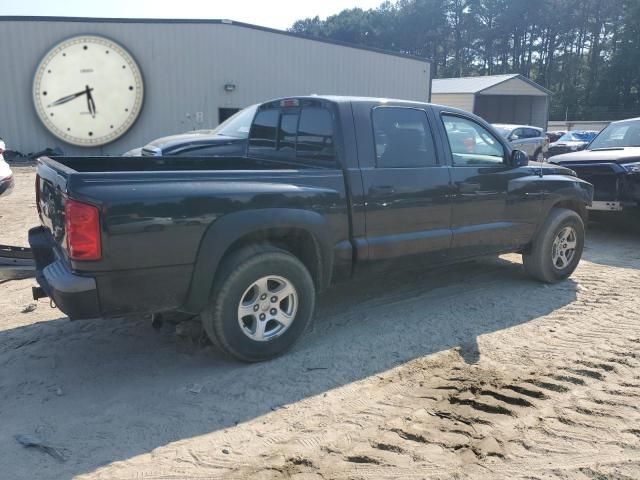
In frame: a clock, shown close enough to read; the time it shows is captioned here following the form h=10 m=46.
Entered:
h=5 m=42
